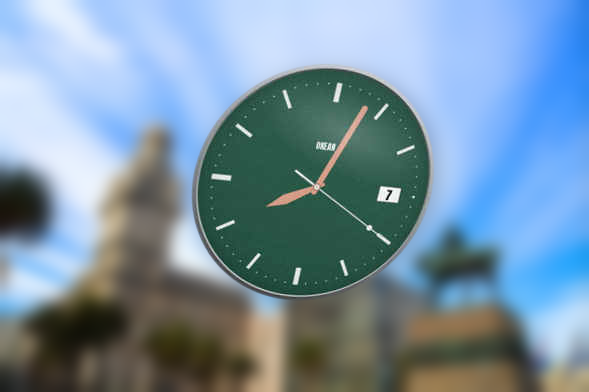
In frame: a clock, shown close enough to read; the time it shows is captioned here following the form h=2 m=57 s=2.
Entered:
h=8 m=3 s=20
